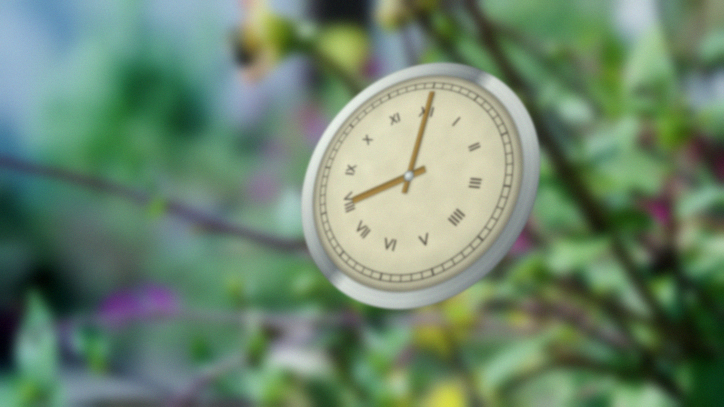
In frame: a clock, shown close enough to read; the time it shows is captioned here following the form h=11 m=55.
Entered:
h=8 m=0
